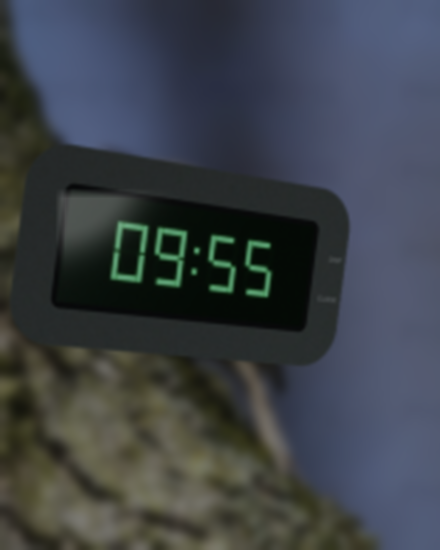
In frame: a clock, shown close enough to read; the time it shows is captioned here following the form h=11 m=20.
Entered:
h=9 m=55
